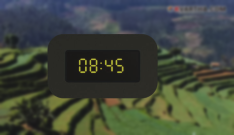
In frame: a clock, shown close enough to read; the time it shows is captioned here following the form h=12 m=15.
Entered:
h=8 m=45
